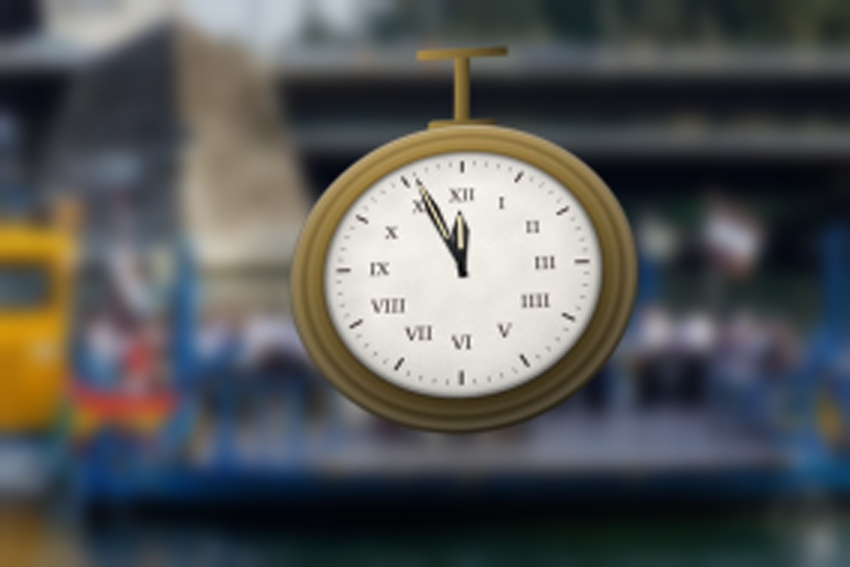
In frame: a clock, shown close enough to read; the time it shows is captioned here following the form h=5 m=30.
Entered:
h=11 m=56
